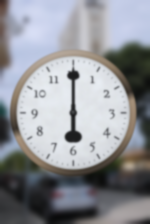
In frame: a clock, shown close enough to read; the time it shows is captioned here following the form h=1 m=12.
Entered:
h=6 m=0
